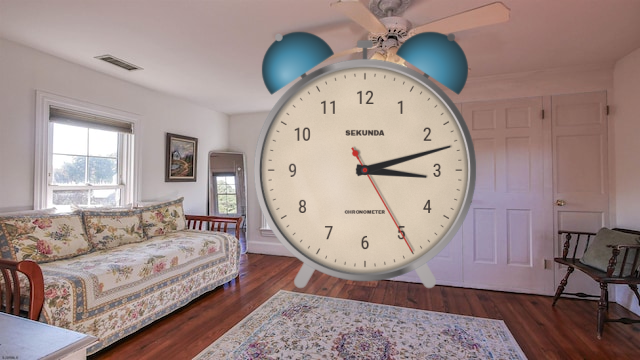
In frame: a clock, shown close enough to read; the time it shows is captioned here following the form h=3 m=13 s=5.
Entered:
h=3 m=12 s=25
